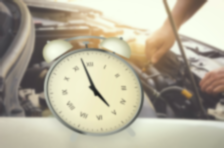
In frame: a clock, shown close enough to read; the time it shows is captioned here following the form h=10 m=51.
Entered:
h=4 m=58
